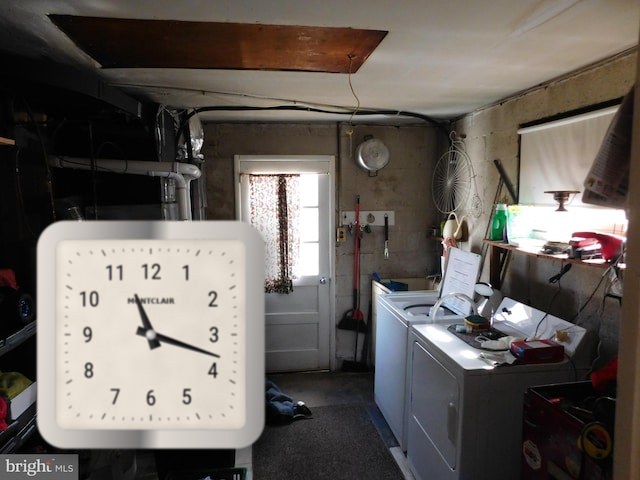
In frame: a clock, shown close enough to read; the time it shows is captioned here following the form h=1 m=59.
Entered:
h=11 m=18
